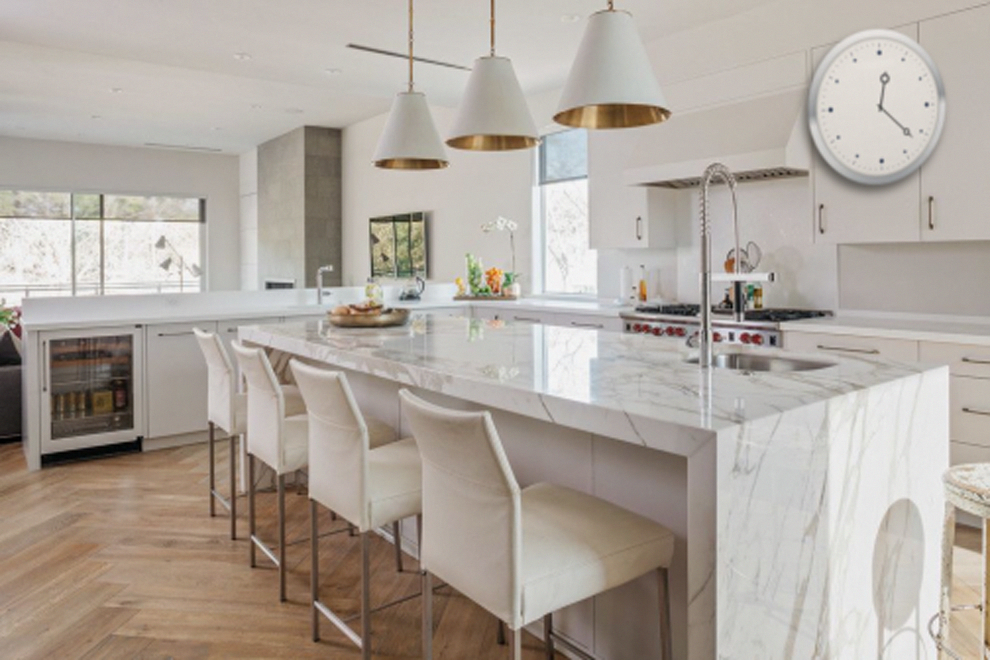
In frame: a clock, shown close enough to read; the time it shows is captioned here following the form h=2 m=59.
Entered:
h=12 m=22
